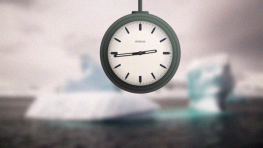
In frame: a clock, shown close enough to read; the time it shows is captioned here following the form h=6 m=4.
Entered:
h=2 m=44
